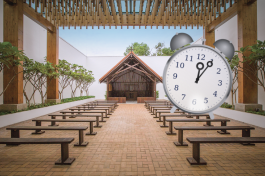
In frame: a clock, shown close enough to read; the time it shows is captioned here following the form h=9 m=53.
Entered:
h=12 m=5
